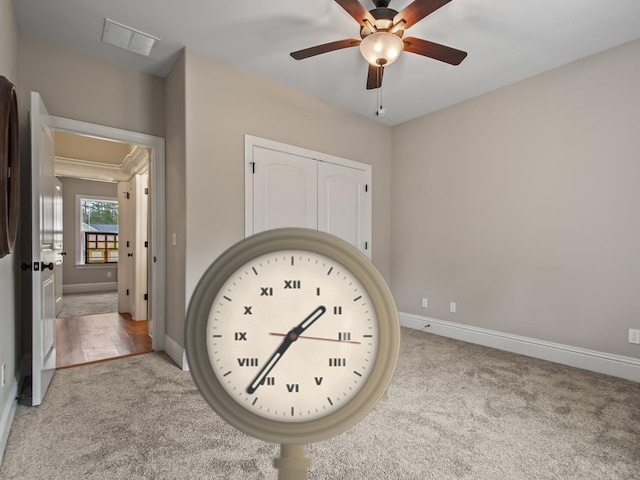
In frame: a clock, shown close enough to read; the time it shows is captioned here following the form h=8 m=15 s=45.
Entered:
h=1 m=36 s=16
